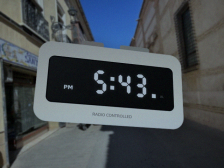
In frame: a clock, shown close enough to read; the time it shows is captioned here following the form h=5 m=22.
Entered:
h=5 m=43
